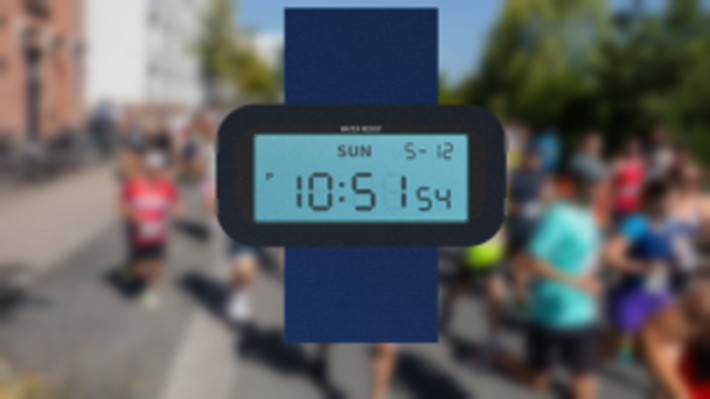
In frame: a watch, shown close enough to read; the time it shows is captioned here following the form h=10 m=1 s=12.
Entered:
h=10 m=51 s=54
